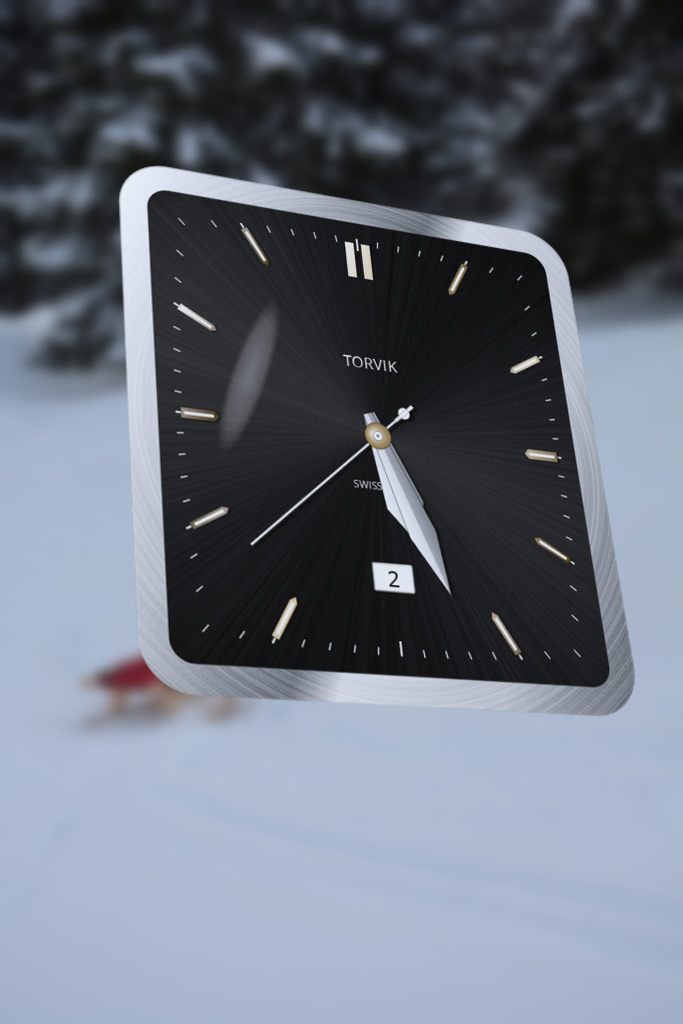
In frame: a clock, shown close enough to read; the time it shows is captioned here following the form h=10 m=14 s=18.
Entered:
h=5 m=26 s=38
